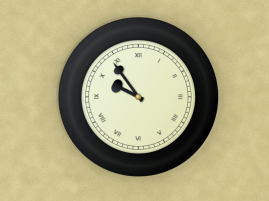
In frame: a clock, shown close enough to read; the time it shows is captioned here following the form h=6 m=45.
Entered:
h=9 m=54
